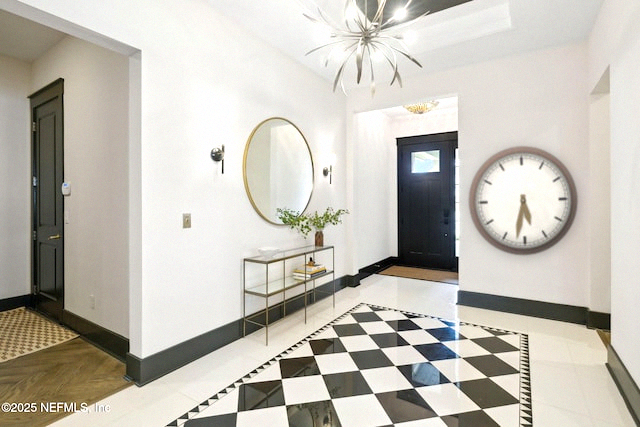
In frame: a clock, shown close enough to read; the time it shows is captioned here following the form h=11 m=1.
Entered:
h=5 m=32
